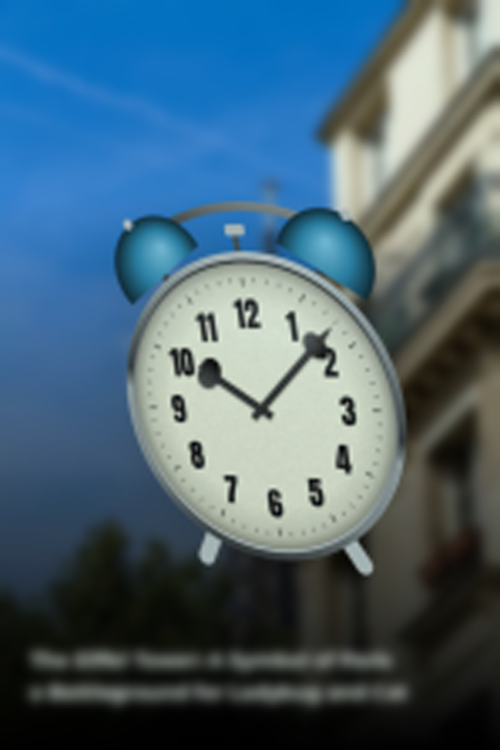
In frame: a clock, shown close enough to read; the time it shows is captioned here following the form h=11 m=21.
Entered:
h=10 m=8
